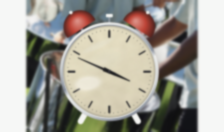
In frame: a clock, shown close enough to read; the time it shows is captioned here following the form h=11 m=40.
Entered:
h=3 m=49
